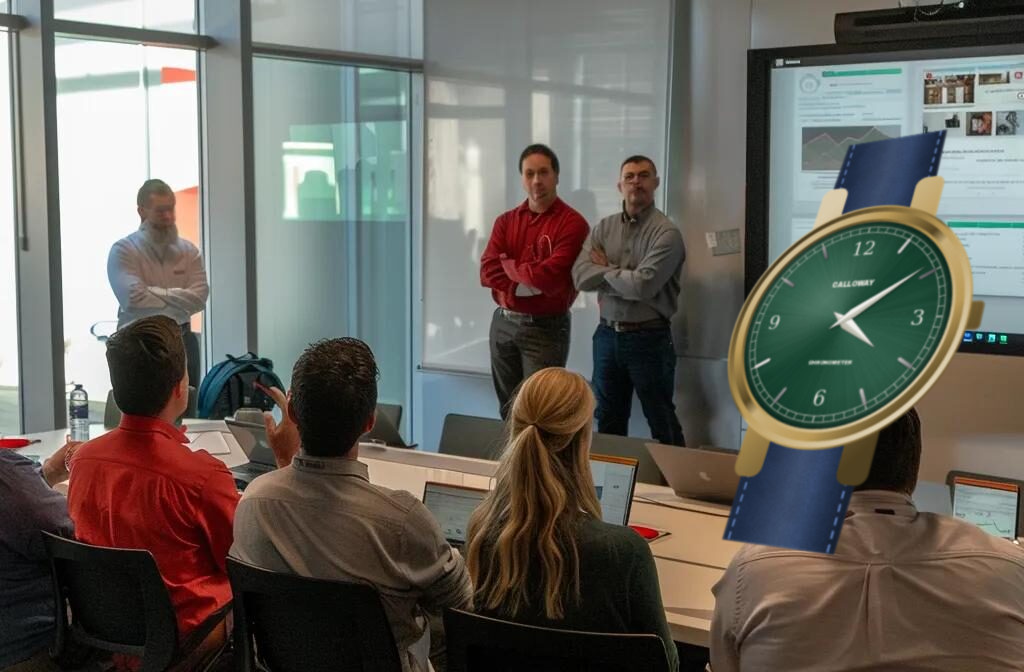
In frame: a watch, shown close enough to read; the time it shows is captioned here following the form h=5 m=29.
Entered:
h=4 m=9
